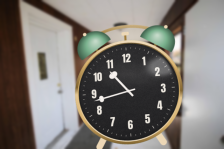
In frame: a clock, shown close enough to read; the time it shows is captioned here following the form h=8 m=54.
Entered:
h=10 m=43
